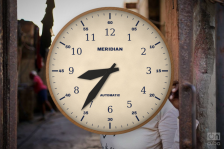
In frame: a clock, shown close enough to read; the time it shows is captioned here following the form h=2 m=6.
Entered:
h=8 m=36
